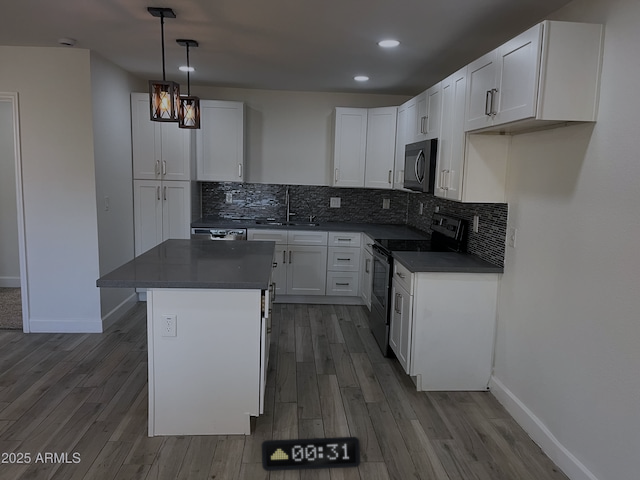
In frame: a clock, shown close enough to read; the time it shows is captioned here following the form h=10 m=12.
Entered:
h=0 m=31
